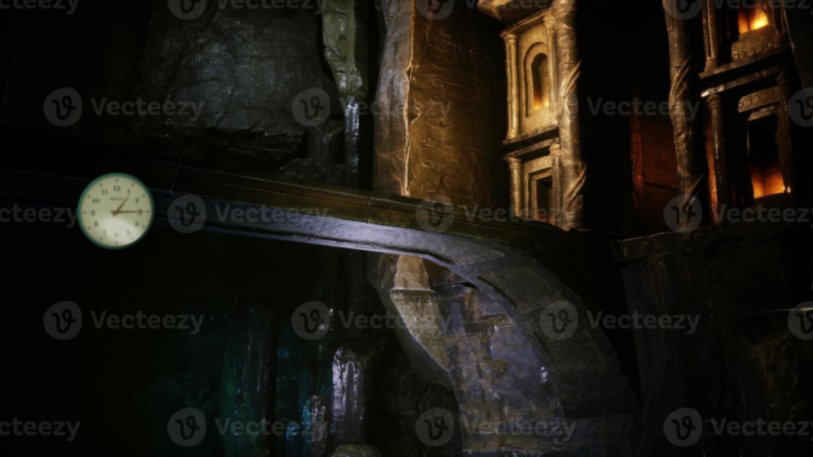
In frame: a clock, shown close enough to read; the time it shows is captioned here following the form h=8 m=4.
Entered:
h=1 m=15
